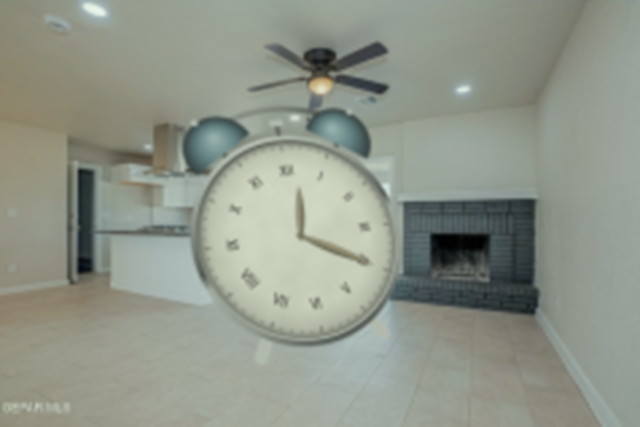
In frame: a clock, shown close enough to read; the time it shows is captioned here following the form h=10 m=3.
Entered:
h=12 m=20
